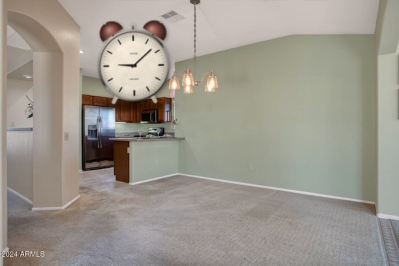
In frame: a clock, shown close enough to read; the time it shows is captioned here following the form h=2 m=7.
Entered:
h=9 m=8
